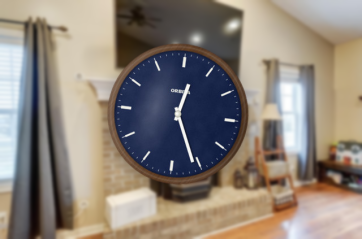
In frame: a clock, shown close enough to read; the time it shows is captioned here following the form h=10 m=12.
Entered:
h=12 m=26
